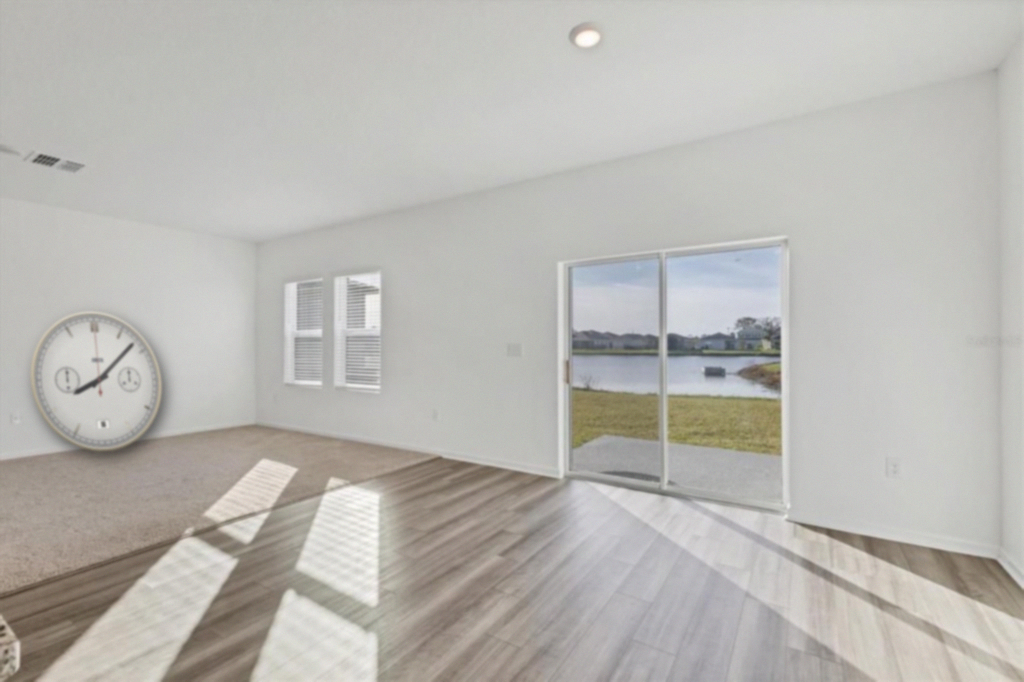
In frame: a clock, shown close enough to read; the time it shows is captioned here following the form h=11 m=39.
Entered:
h=8 m=8
